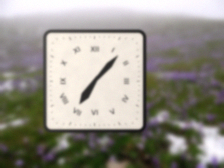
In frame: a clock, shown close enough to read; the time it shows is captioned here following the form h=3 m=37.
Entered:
h=7 m=7
